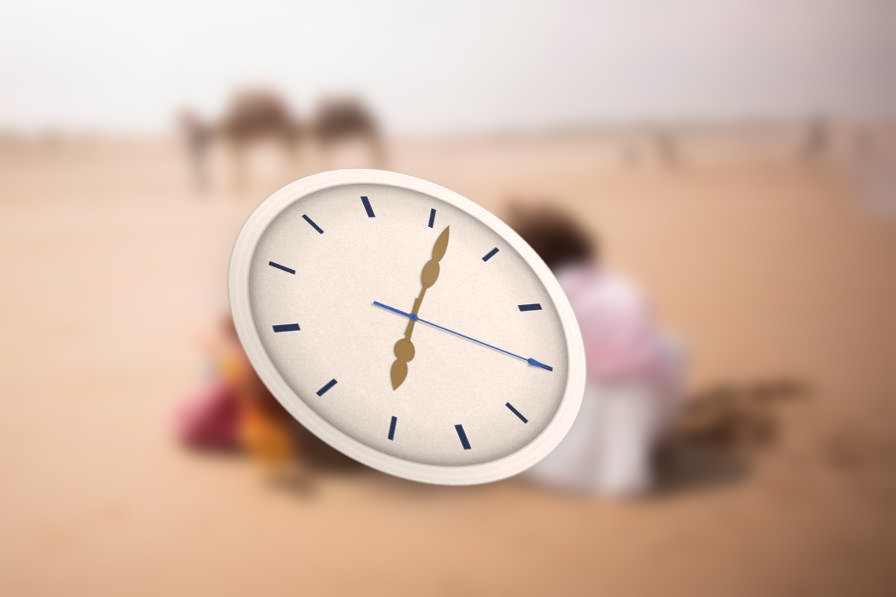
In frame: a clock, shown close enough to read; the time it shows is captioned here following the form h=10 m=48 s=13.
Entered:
h=7 m=6 s=20
